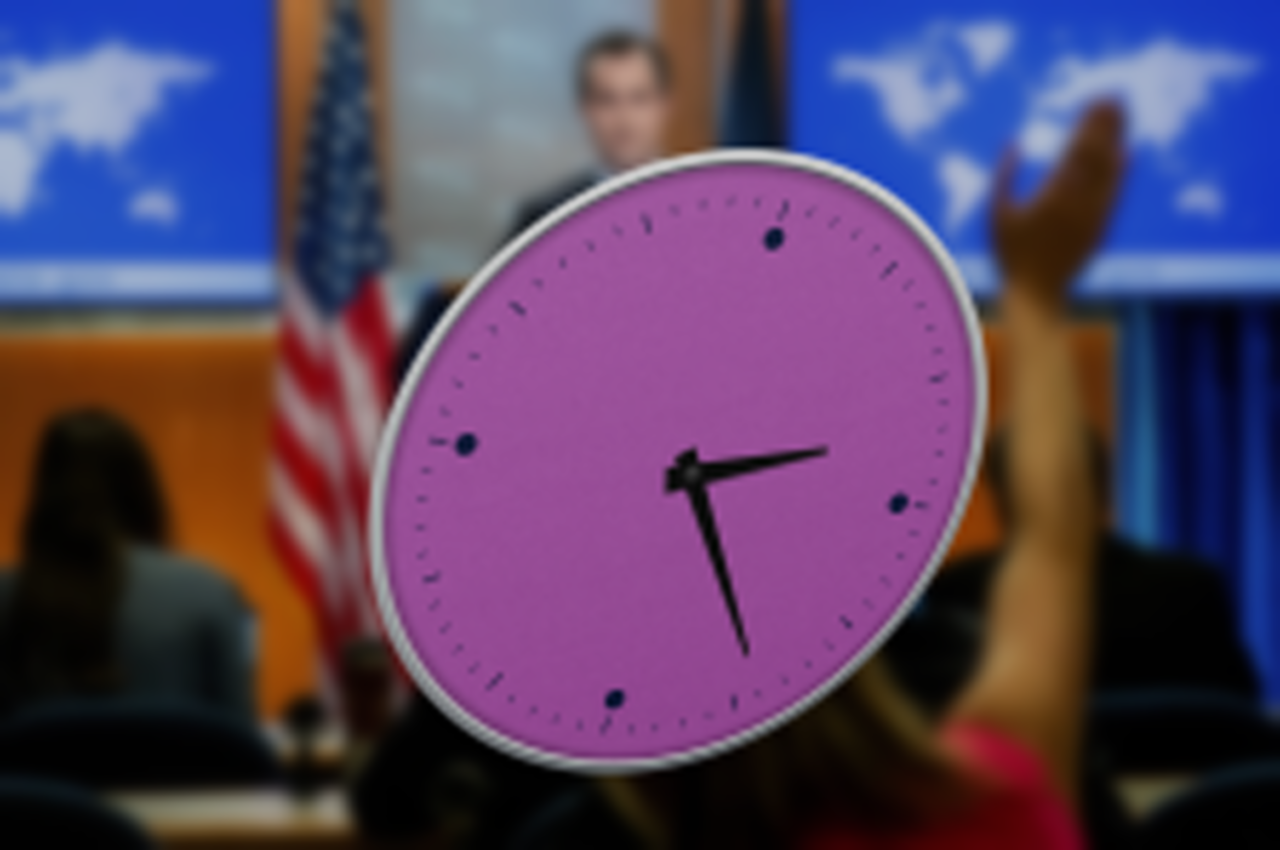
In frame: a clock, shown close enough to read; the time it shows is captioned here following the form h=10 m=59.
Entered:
h=2 m=24
